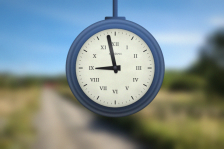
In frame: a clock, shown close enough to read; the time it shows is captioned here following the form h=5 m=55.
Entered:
h=8 m=58
